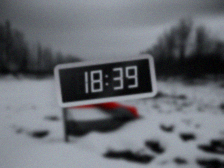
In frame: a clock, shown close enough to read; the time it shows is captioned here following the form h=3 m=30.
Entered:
h=18 m=39
